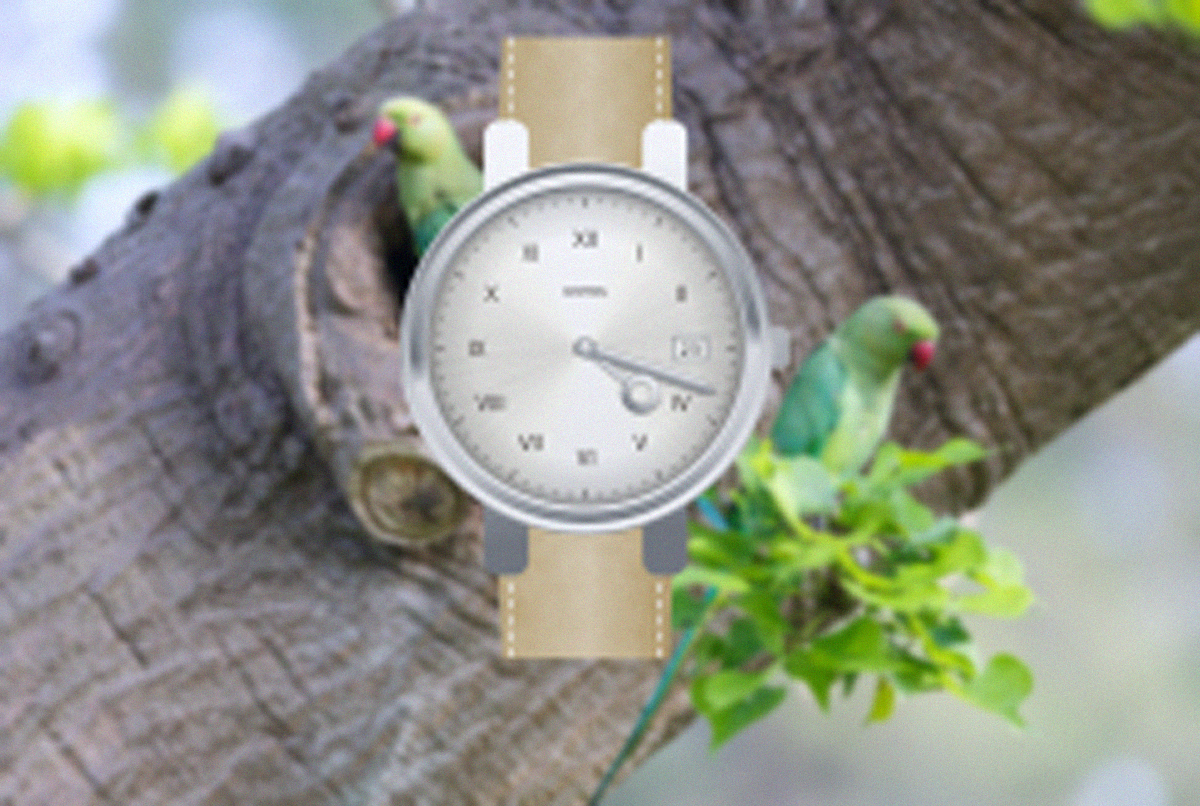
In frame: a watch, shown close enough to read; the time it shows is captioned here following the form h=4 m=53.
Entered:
h=4 m=18
